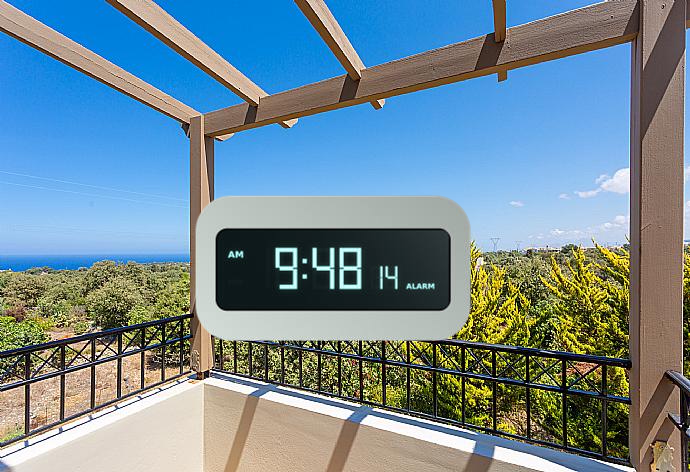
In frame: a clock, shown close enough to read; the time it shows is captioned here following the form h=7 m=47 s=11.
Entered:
h=9 m=48 s=14
